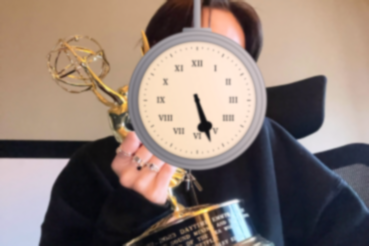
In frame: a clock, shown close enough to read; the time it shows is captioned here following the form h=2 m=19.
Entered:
h=5 m=27
